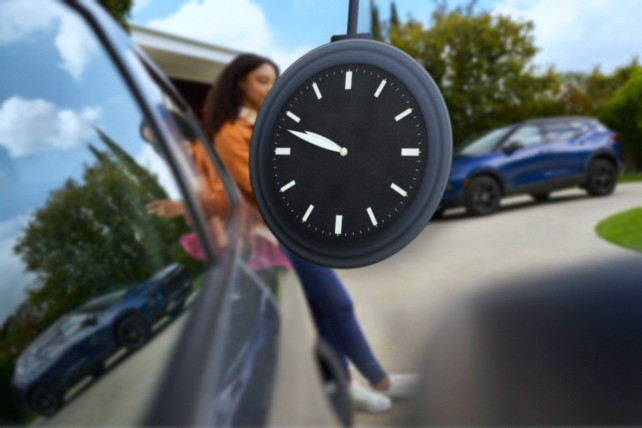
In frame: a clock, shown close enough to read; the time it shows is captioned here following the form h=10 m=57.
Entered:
h=9 m=48
